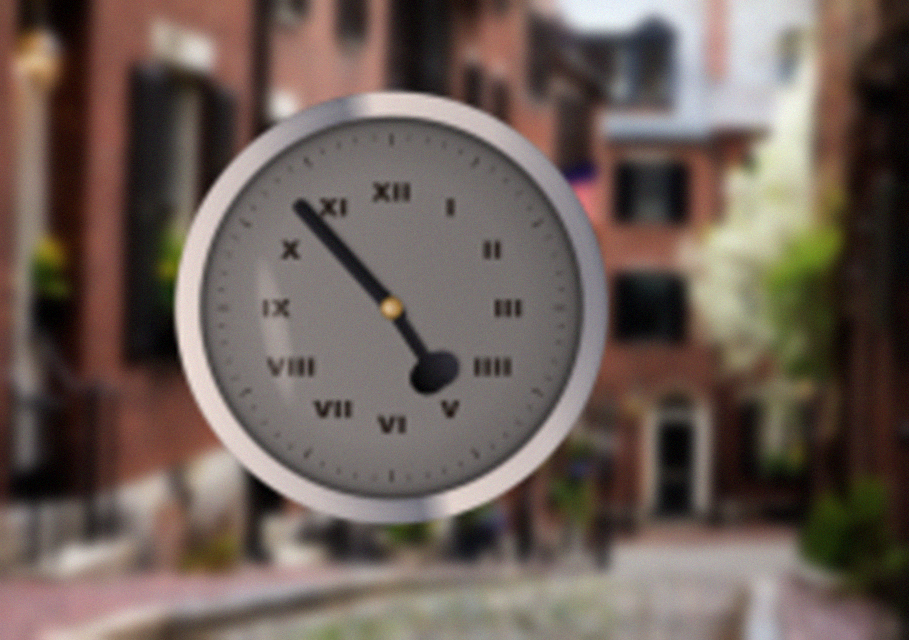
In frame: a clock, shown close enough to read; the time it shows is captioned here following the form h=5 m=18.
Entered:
h=4 m=53
